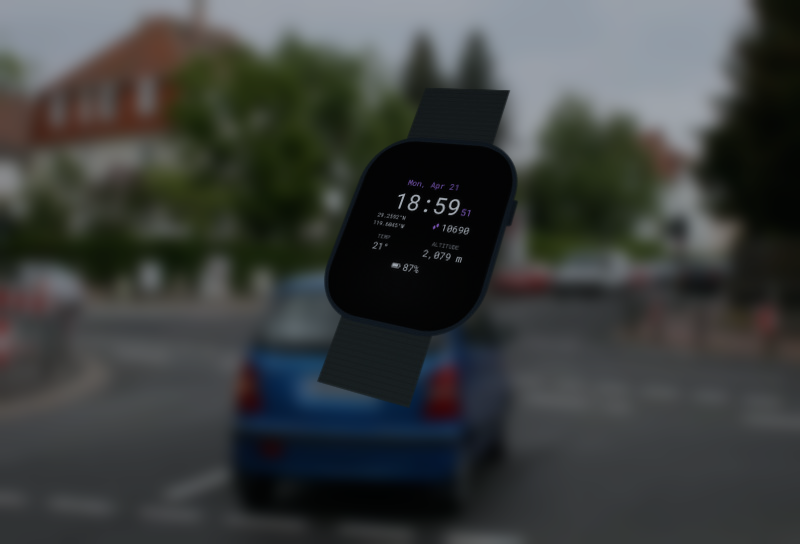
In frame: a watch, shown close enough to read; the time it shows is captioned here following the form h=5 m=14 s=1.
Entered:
h=18 m=59 s=51
